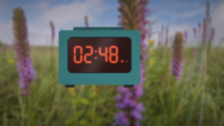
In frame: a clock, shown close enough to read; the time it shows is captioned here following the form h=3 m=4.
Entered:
h=2 m=48
